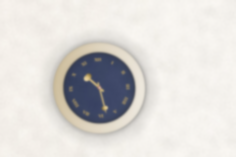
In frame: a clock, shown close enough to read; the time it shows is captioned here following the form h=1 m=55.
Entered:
h=10 m=28
